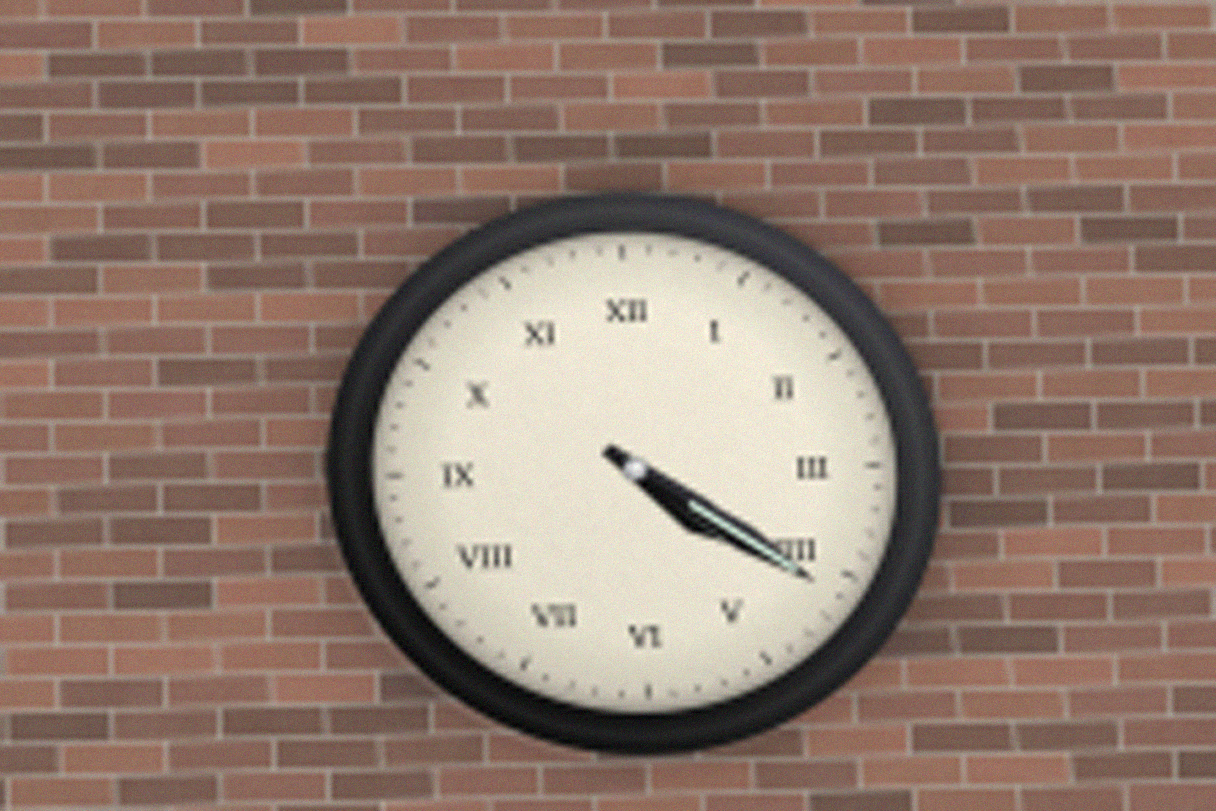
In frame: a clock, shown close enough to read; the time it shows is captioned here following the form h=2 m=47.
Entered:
h=4 m=21
